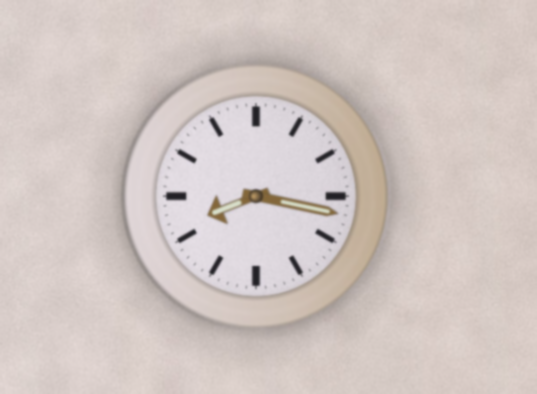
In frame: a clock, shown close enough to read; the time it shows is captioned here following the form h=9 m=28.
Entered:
h=8 m=17
